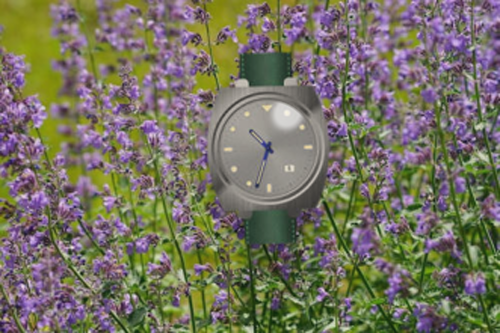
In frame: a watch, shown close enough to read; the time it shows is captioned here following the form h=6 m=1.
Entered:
h=10 m=33
